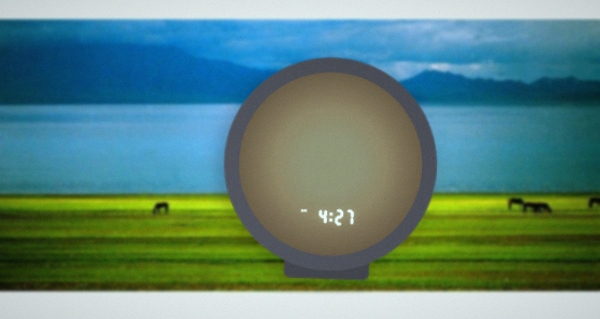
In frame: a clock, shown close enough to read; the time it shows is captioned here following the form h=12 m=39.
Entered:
h=4 m=27
